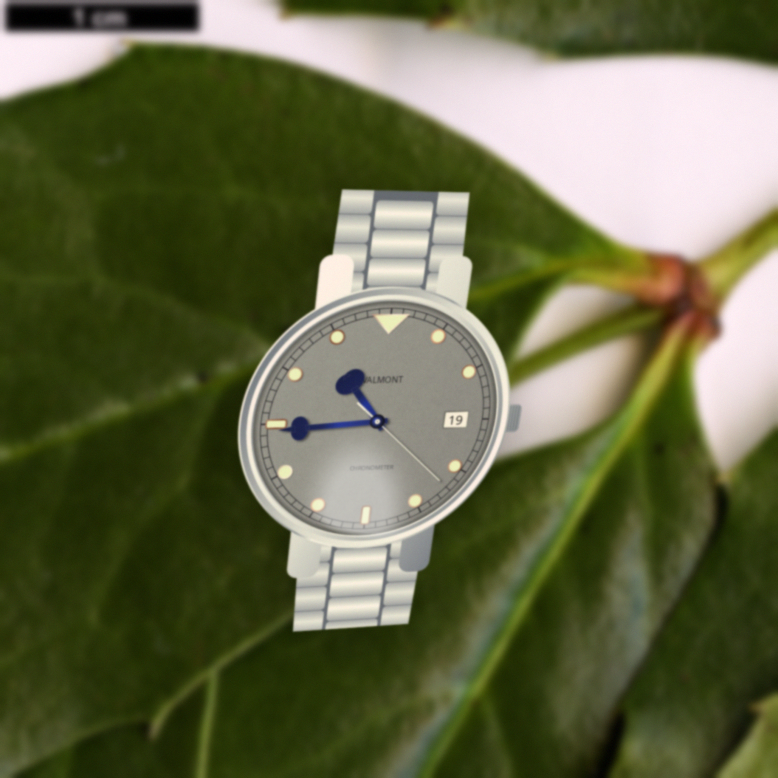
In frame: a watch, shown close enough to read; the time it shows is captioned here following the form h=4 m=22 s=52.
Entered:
h=10 m=44 s=22
